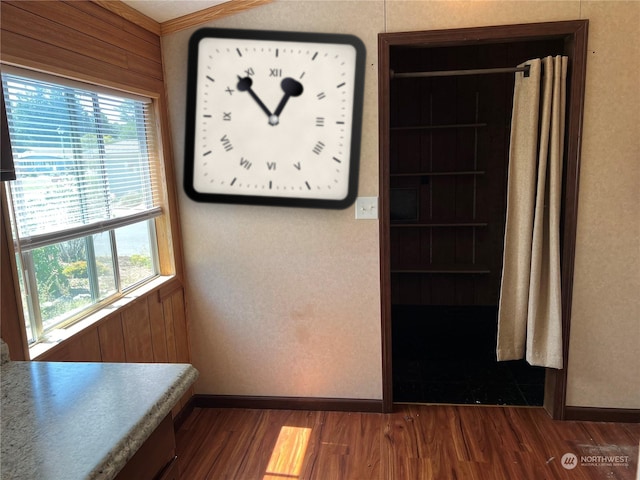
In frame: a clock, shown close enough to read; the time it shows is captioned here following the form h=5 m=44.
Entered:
h=12 m=53
